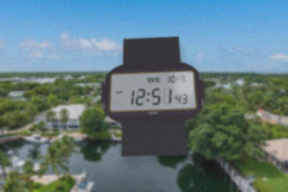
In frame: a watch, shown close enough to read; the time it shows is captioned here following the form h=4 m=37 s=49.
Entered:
h=12 m=51 s=43
